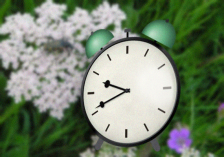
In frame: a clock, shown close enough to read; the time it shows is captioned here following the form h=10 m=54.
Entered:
h=9 m=41
